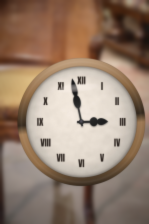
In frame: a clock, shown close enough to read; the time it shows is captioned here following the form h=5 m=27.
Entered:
h=2 m=58
